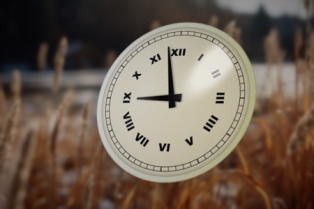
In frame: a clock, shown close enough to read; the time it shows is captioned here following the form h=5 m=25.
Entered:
h=8 m=58
